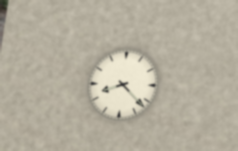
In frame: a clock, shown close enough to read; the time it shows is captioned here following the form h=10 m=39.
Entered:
h=8 m=22
